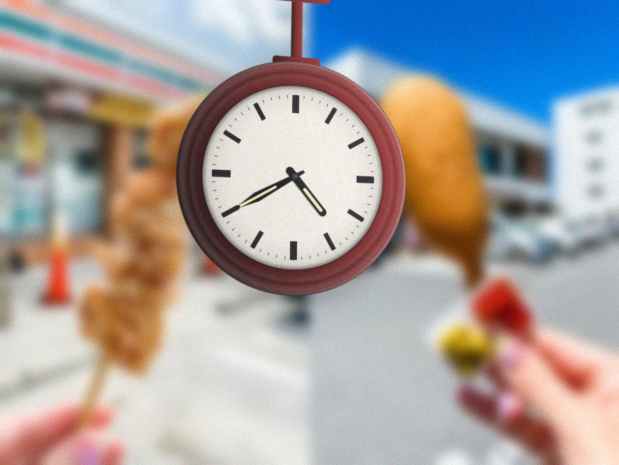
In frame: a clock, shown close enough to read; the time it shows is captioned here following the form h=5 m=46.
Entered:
h=4 m=40
